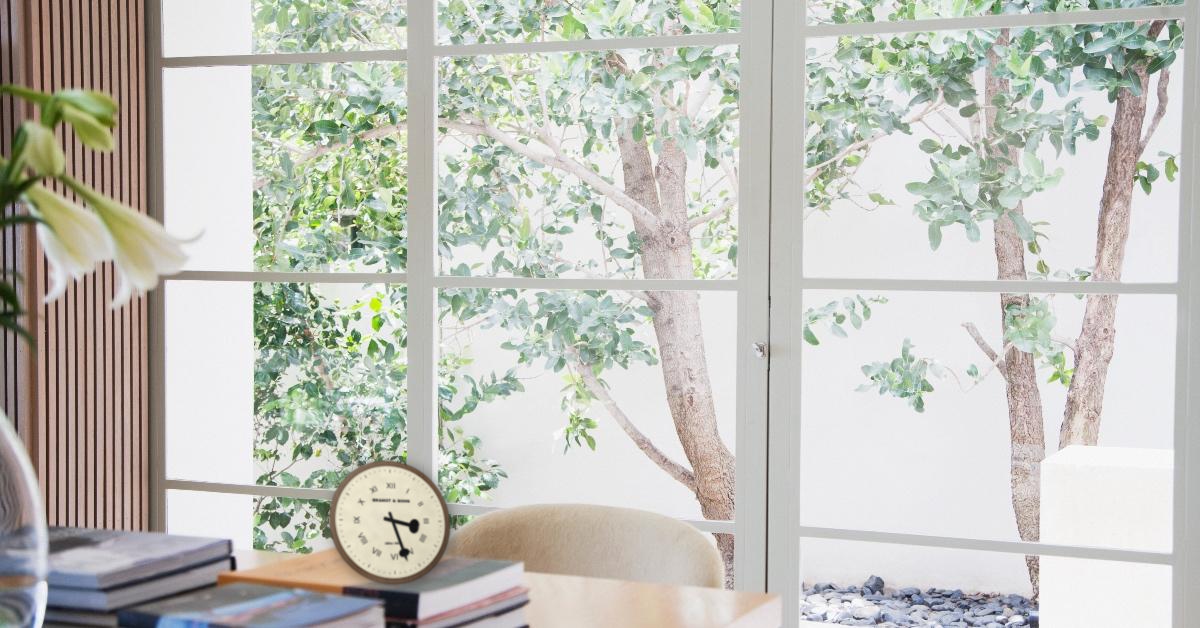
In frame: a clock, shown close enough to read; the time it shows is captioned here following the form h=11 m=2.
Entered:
h=3 m=27
